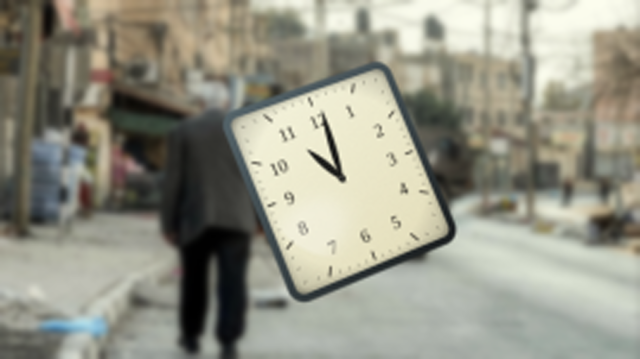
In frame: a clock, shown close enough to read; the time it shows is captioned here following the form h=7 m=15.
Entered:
h=11 m=1
